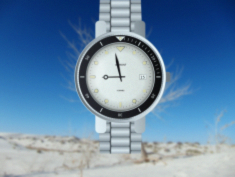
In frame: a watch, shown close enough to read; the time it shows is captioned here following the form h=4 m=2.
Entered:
h=8 m=58
